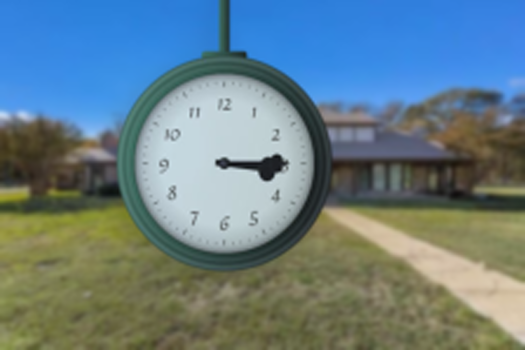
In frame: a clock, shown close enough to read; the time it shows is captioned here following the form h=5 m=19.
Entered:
h=3 m=15
